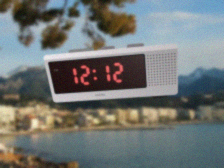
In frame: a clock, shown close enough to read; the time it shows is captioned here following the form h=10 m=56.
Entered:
h=12 m=12
